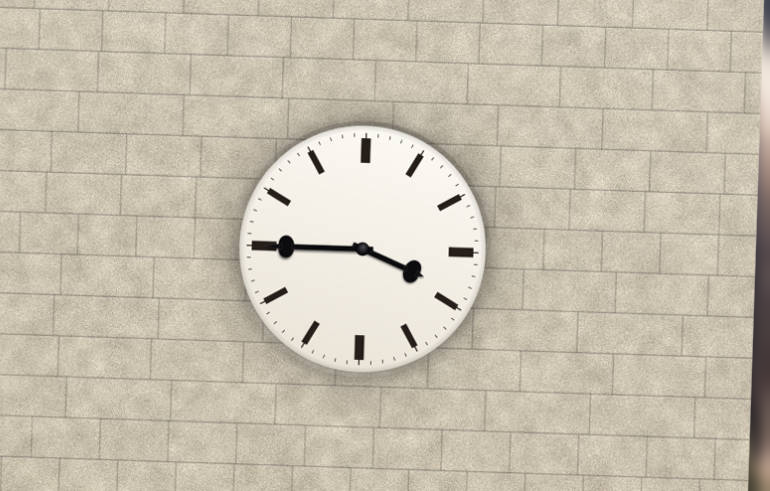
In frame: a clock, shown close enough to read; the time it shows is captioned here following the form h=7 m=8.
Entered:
h=3 m=45
